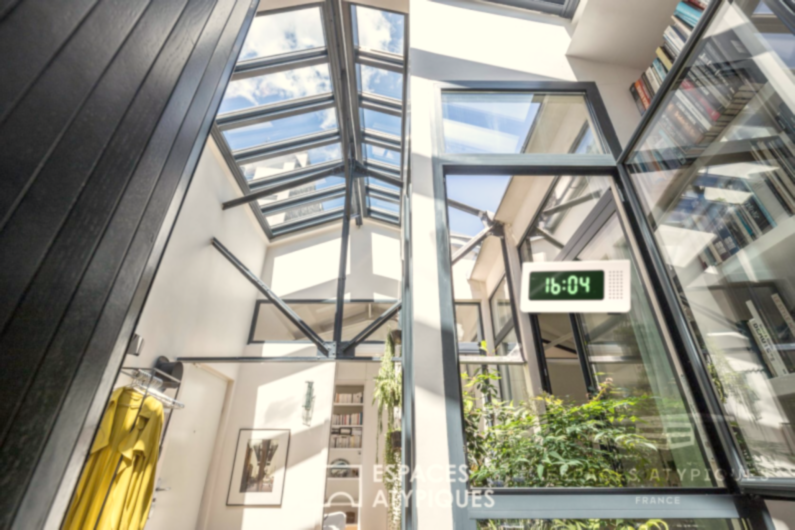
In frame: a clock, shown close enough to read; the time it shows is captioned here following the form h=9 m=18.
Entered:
h=16 m=4
